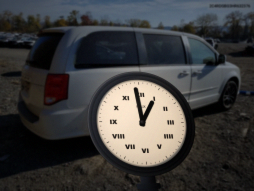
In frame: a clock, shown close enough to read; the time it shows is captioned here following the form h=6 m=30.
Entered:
h=12 m=59
